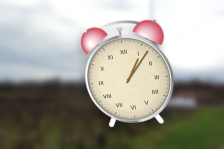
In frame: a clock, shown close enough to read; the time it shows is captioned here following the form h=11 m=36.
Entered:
h=1 m=7
